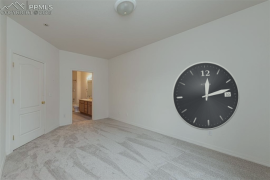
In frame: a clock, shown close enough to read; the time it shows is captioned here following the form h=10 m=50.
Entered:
h=12 m=13
